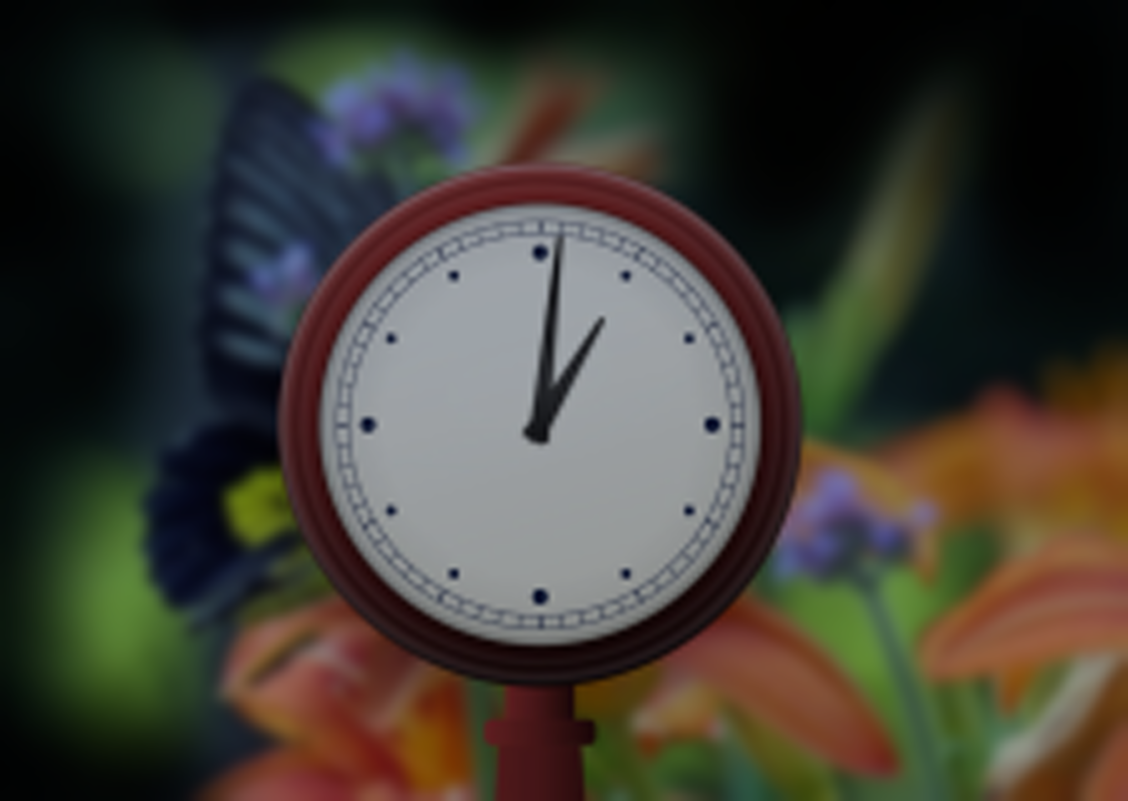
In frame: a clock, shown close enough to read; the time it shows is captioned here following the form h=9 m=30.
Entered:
h=1 m=1
